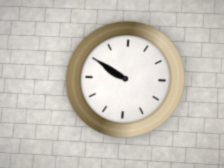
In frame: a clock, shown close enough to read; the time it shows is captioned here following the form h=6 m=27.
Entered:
h=9 m=50
